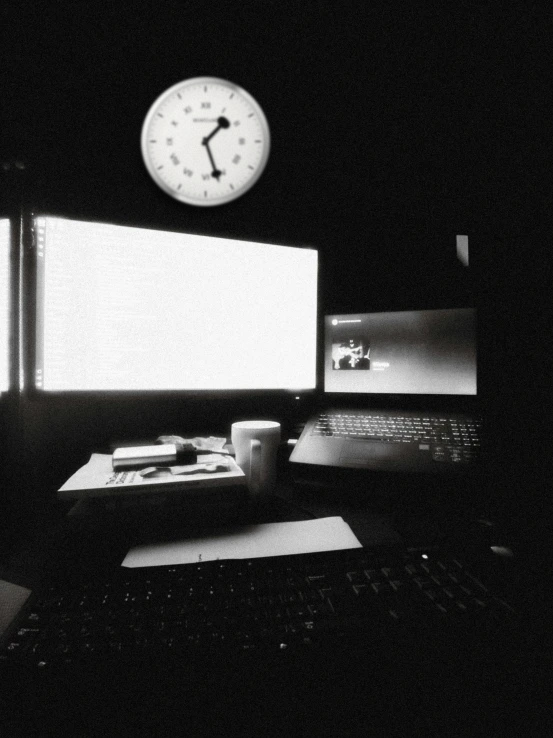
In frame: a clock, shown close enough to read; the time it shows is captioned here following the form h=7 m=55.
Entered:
h=1 m=27
